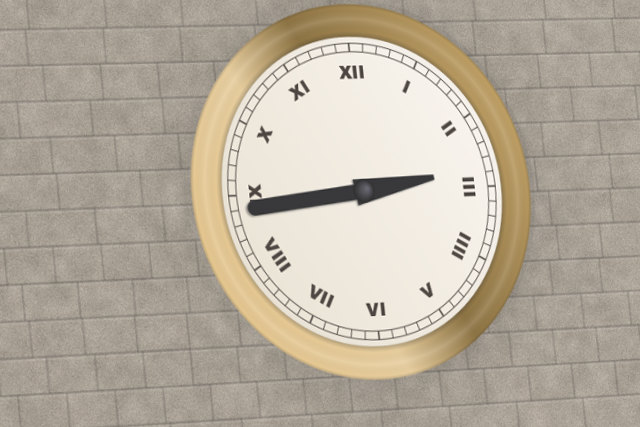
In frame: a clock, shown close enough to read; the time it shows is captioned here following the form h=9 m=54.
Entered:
h=2 m=44
